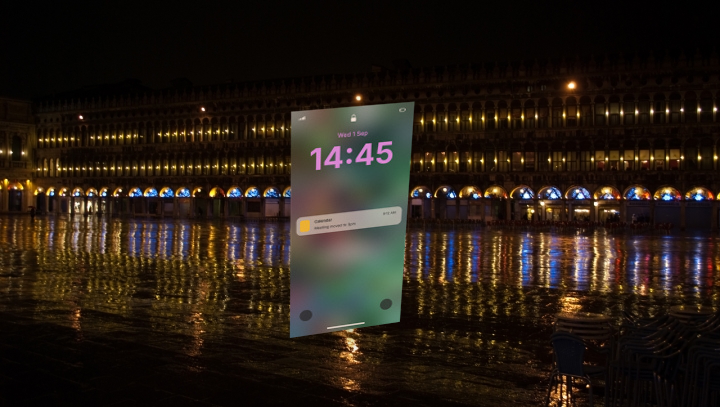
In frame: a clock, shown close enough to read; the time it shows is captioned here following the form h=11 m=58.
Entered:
h=14 m=45
